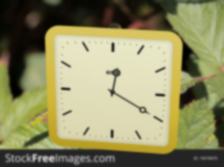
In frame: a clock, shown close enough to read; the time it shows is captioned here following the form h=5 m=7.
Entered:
h=12 m=20
